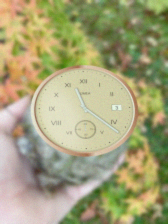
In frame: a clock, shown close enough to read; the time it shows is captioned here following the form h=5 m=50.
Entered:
h=11 m=22
